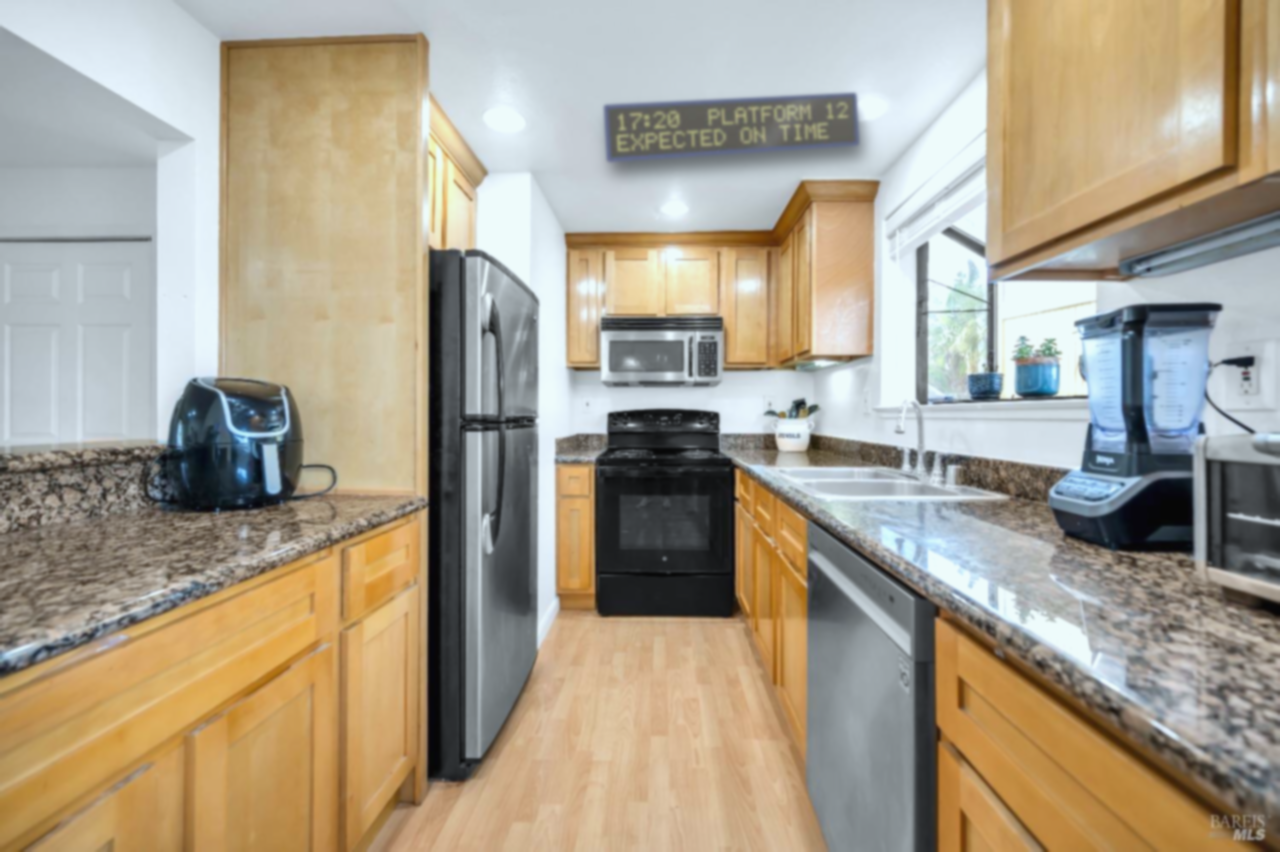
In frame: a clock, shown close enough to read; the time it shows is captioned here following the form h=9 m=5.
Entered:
h=17 m=20
